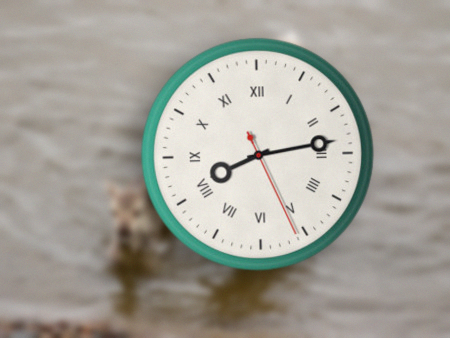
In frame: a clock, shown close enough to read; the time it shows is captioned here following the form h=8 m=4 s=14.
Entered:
h=8 m=13 s=26
